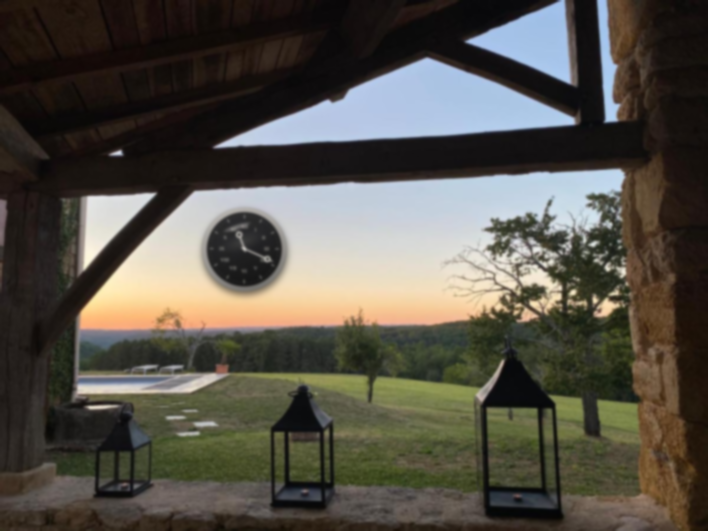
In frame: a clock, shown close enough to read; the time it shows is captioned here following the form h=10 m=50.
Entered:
h=11 m=19
